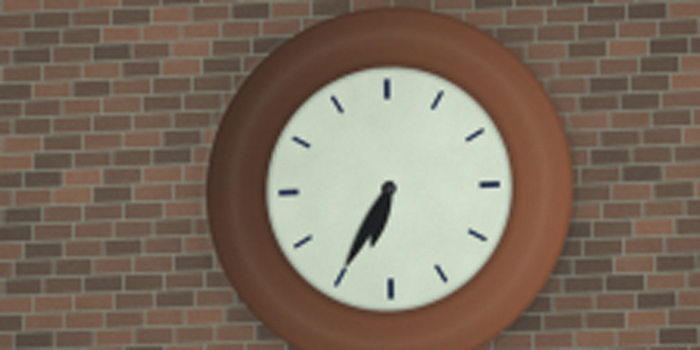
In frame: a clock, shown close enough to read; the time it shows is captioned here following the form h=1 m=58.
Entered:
h=6 m=35
